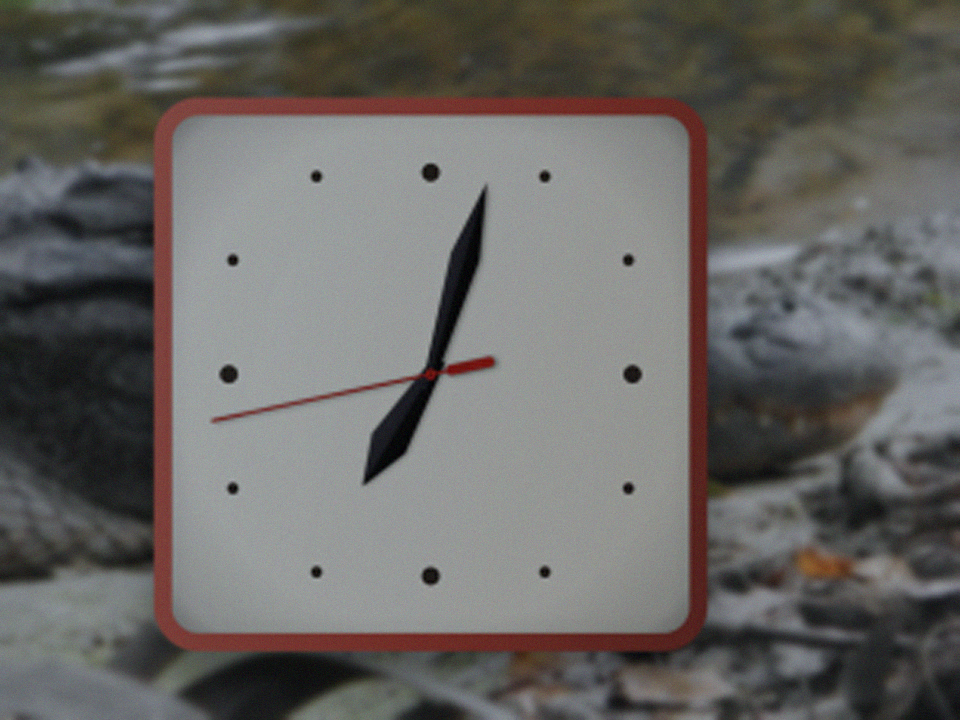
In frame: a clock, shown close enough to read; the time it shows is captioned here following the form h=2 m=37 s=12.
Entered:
h=7 m=2 s=43
